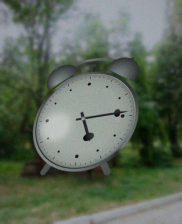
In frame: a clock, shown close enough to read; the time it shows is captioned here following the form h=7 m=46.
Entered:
h=5 m=14
